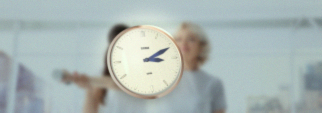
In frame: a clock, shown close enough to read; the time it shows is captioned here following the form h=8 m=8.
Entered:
h=3 m=11
